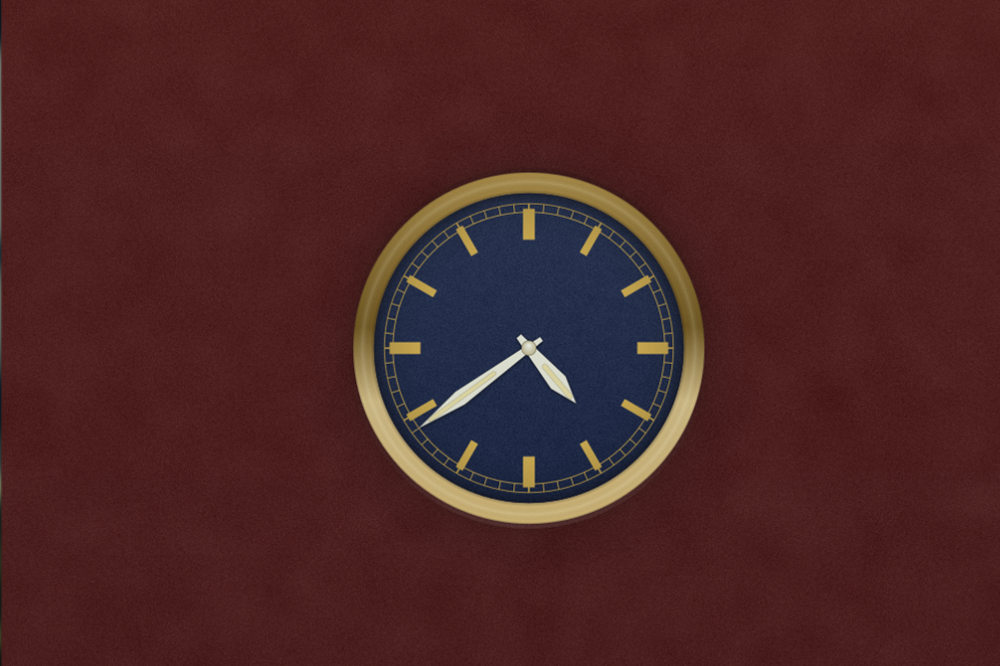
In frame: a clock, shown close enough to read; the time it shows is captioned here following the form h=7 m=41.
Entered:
h=4 m=39
